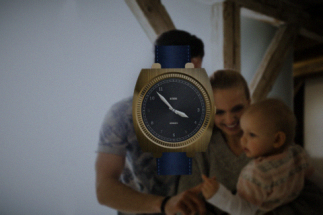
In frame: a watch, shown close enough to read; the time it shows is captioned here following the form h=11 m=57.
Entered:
h=3 m=53
